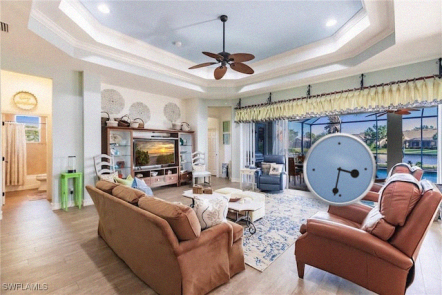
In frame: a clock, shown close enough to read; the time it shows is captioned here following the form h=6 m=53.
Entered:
h=3 m=32
